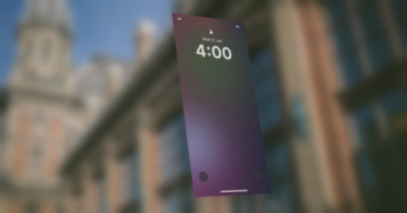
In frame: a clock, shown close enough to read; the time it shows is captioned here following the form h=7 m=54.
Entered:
h=4 m=0
